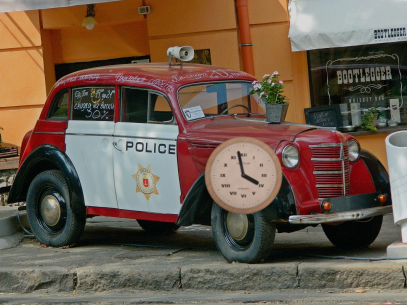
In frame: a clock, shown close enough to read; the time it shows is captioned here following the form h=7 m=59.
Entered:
h=3 m=58
